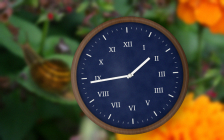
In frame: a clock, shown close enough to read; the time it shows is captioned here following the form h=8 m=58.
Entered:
h=1 m=44
